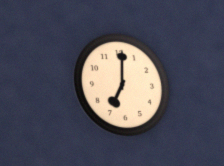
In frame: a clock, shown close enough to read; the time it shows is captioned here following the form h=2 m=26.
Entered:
h=7 m=1
